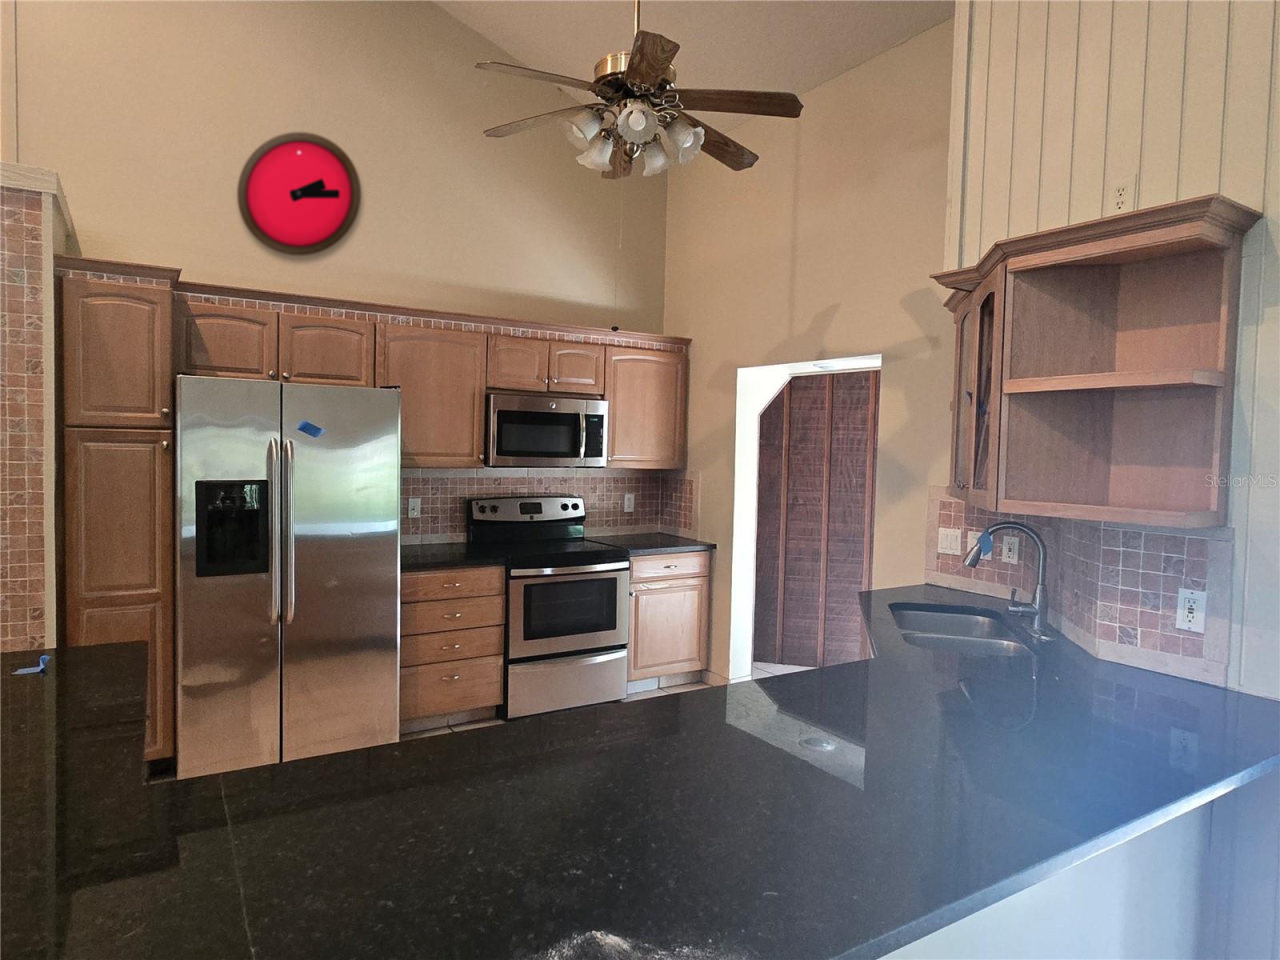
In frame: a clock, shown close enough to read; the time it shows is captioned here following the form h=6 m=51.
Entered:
h=2 m=15
